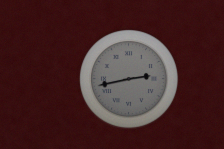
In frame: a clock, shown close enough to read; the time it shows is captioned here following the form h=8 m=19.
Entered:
h=2 m=43
